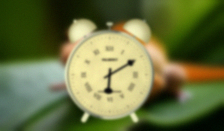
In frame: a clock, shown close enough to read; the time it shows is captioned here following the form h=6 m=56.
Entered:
h=6 m=10
